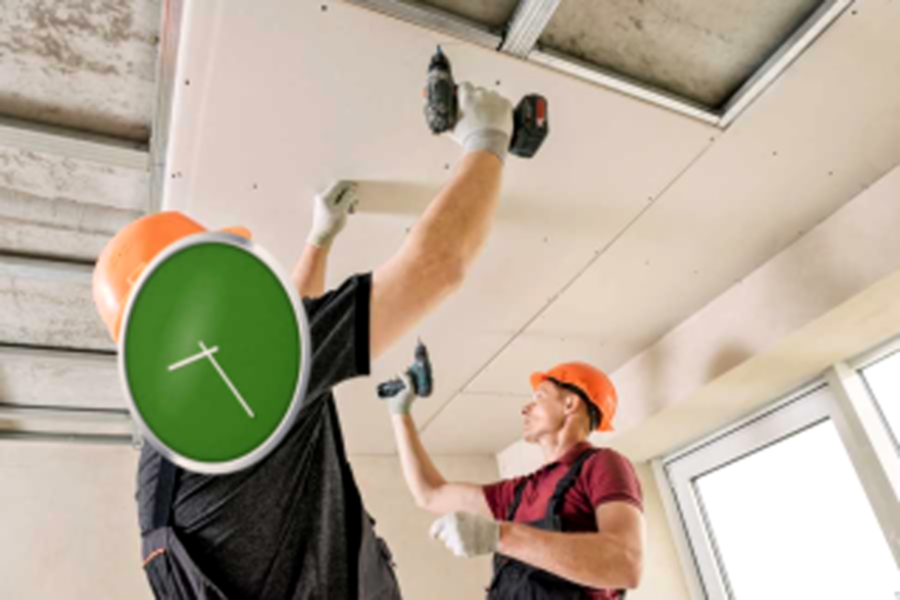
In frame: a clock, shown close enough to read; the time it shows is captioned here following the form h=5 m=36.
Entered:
h=8 m=23
